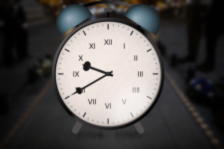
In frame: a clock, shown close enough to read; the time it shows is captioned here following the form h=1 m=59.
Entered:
h=9 m=40
